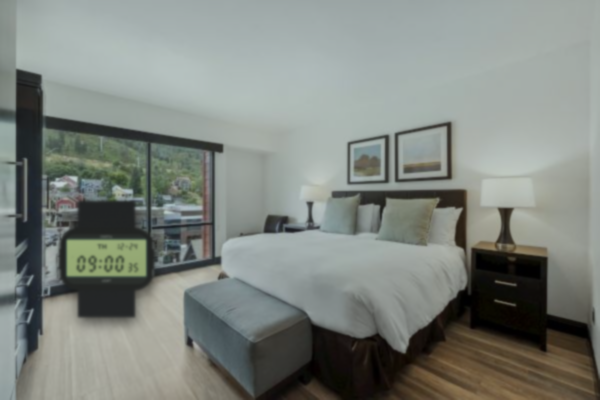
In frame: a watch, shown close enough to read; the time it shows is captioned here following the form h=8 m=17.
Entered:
h=9 m=0
